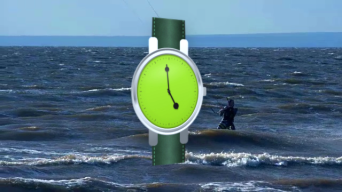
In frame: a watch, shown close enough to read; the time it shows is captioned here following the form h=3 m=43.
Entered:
h=4 m=59
